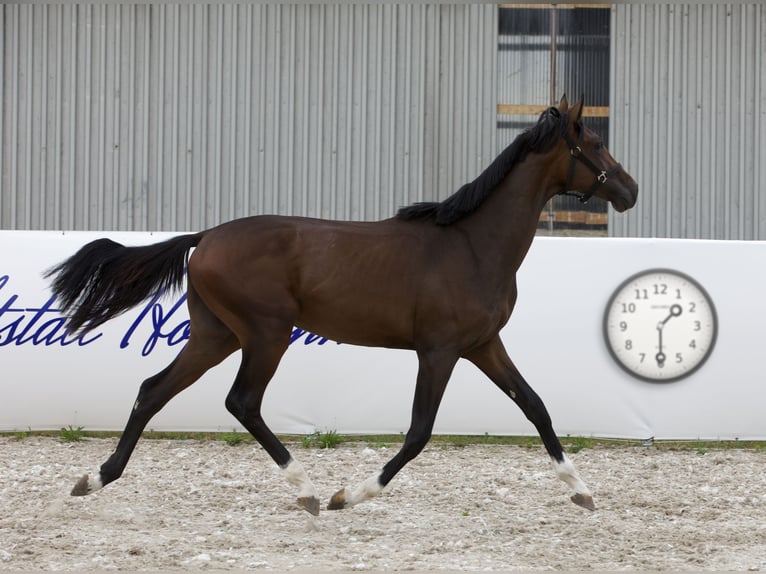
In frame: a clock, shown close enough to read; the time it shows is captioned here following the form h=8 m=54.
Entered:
h=1 m=30
